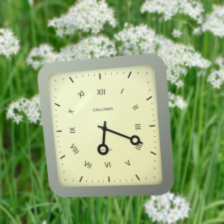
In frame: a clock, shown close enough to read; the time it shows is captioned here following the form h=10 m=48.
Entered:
h=6 m=19
